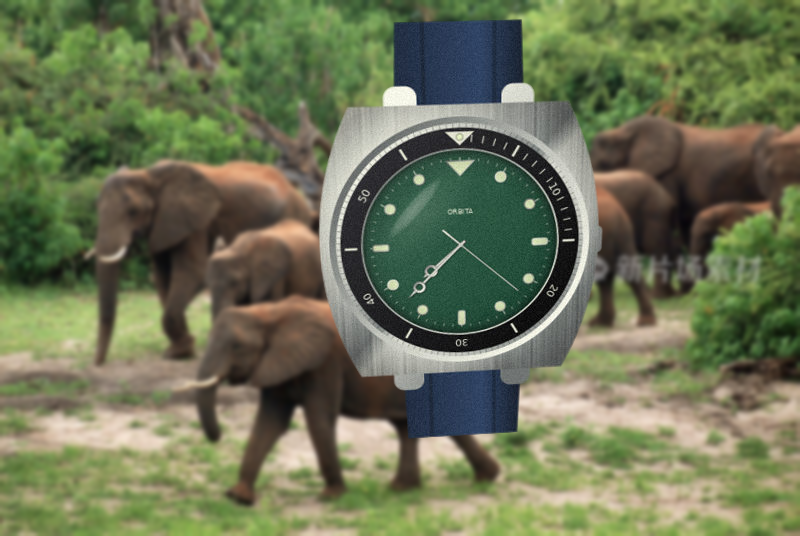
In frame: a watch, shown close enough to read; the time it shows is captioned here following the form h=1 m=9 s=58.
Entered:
h=7 m=37 s=22
